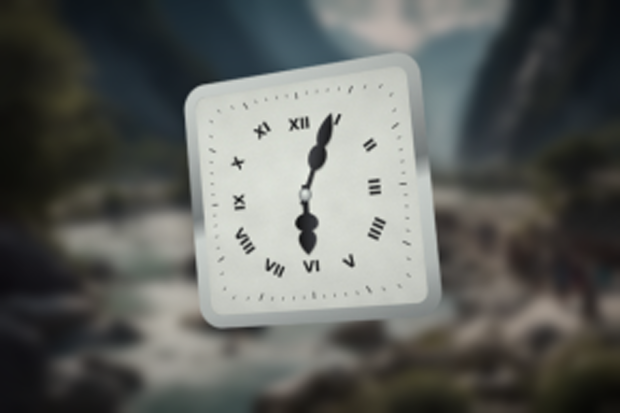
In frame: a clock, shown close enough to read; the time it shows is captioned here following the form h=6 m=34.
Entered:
h=6 m=4
